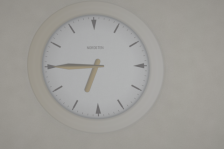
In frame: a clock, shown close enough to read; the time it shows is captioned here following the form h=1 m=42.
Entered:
h=6 m=45
